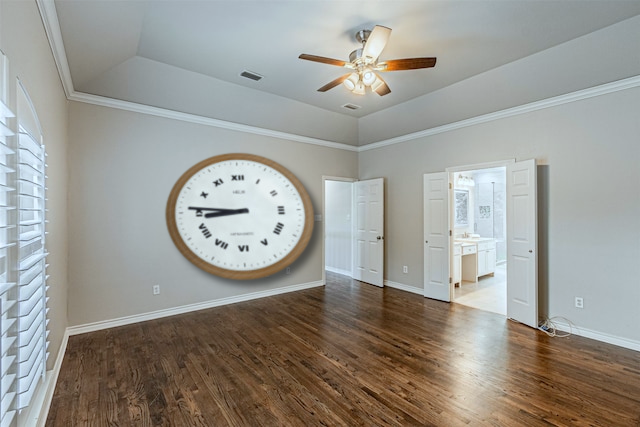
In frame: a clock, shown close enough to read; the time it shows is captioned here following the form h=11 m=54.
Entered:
h=8 m=46
